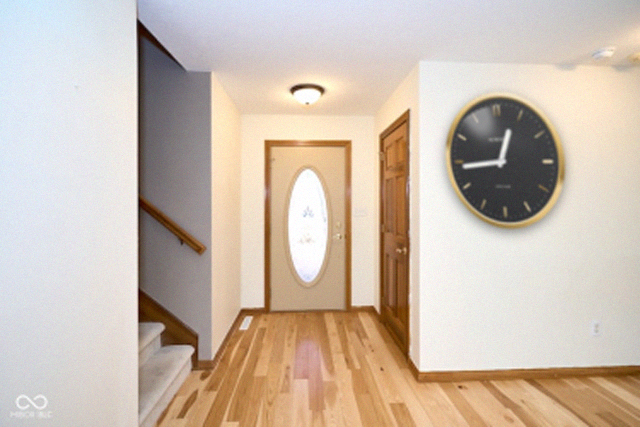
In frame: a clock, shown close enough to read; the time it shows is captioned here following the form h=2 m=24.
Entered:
h=12 m=44
